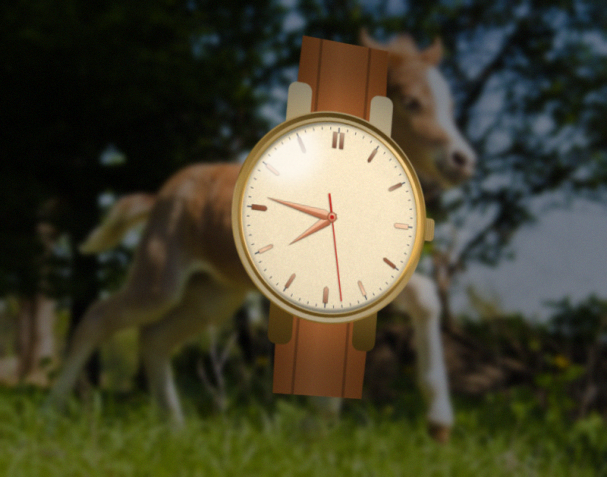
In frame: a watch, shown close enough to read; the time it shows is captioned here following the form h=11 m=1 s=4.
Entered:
h=7 m=46 s=28
